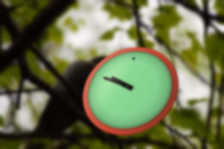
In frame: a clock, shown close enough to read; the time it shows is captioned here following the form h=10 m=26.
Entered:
h=9 m=48
